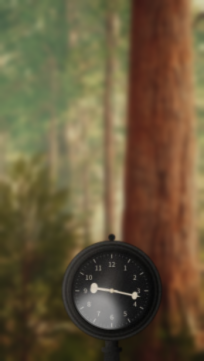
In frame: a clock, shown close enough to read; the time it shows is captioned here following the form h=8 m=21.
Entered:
h=9 m=17
